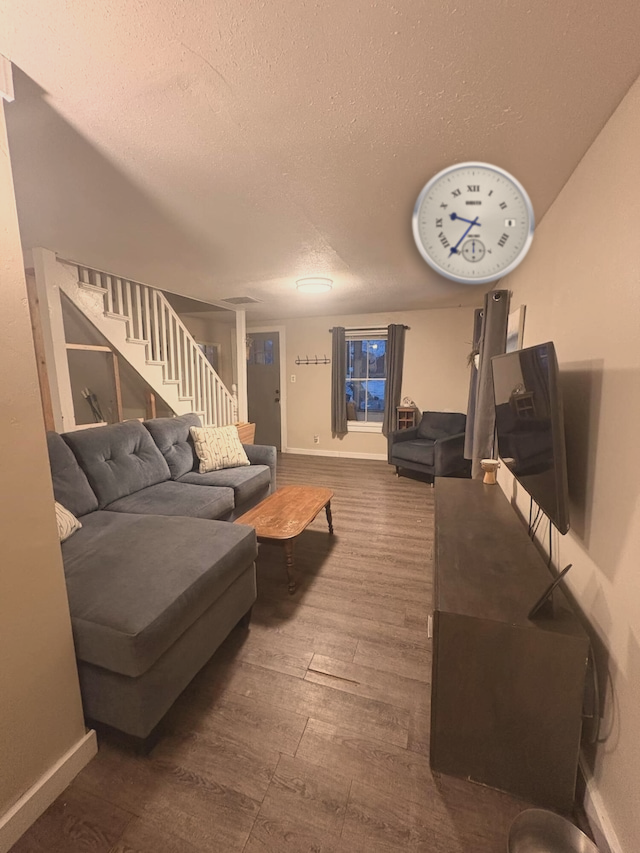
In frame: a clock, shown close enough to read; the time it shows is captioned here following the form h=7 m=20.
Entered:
h=9 m=36
